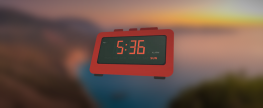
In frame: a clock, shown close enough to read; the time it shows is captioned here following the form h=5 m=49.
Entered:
h=5 m=36
